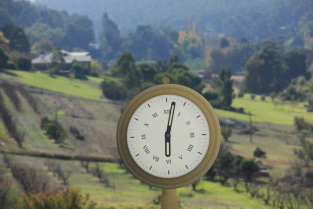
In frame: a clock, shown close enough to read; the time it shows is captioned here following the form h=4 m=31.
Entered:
h=6 m=2
